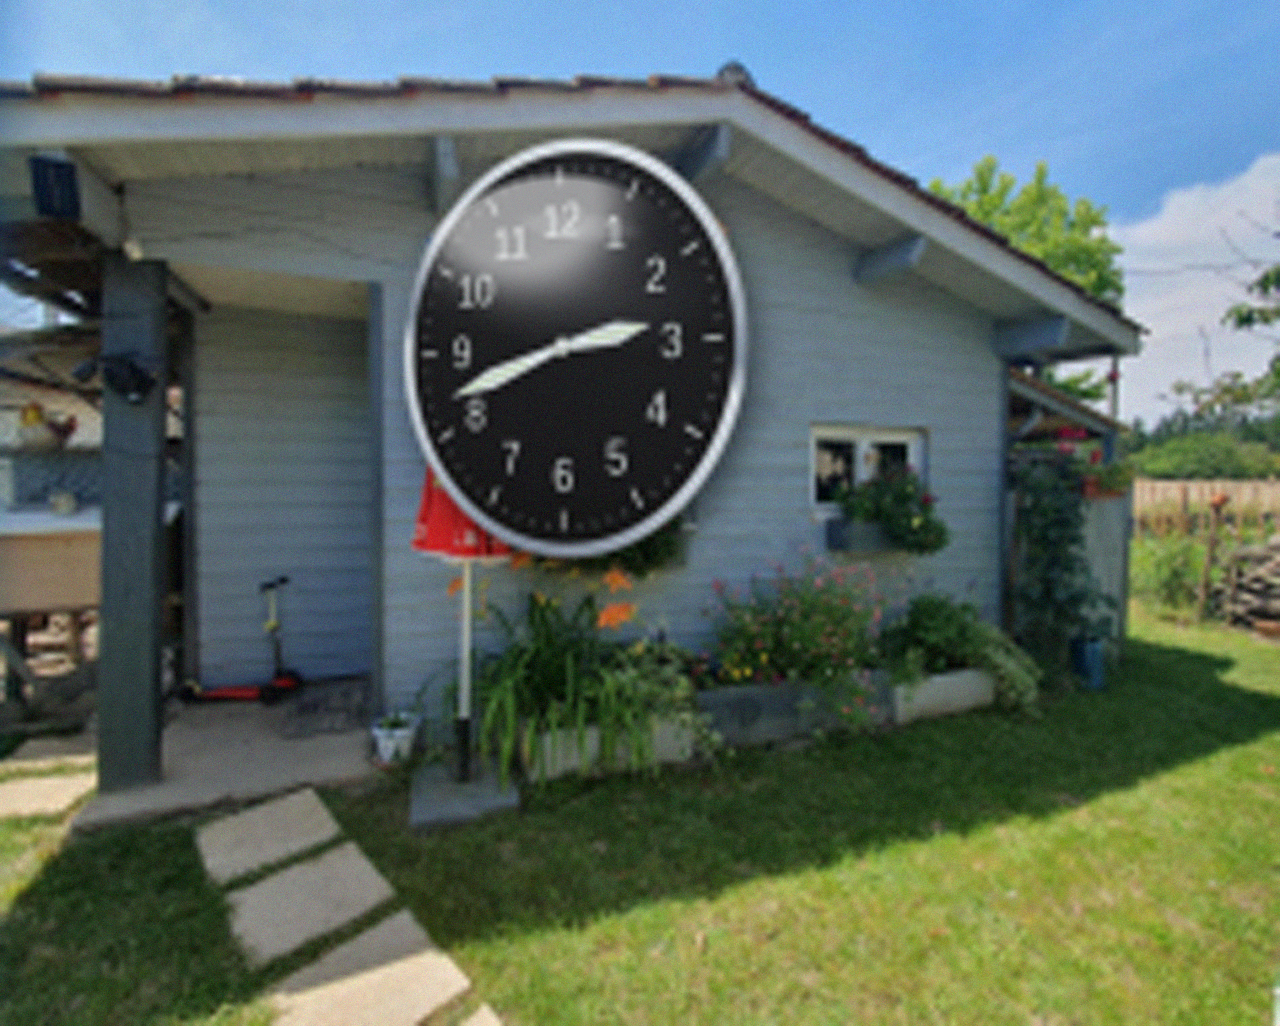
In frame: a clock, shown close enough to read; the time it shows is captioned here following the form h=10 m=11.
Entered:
h=2 m=42
